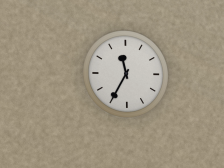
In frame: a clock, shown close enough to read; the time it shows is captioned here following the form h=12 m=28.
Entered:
h=11 m=35
